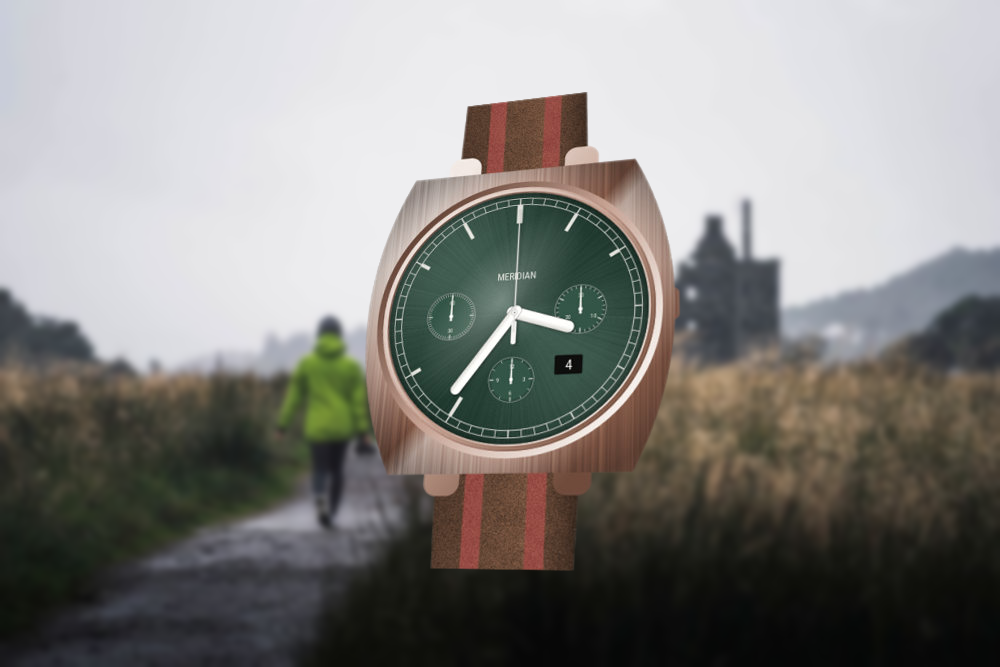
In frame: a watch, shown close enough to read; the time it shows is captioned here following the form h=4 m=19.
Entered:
h=3 m=36
